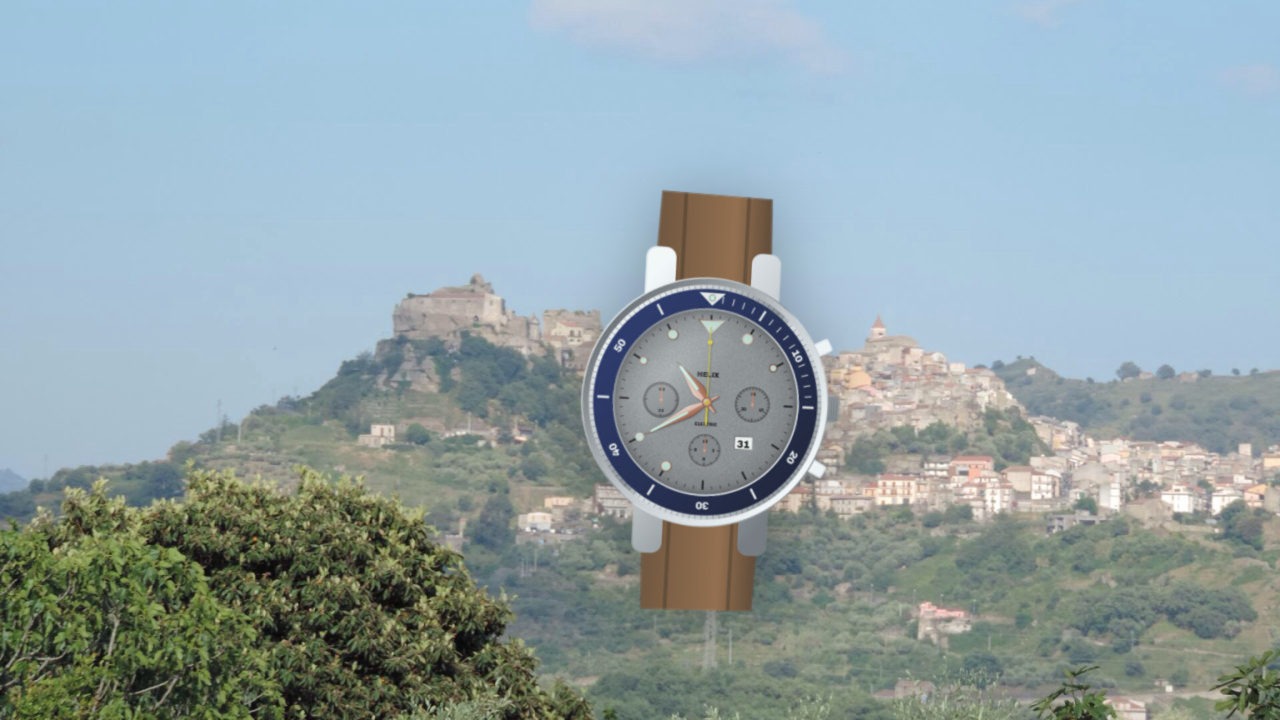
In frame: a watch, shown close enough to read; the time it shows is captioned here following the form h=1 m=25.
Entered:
h=10 m=40
